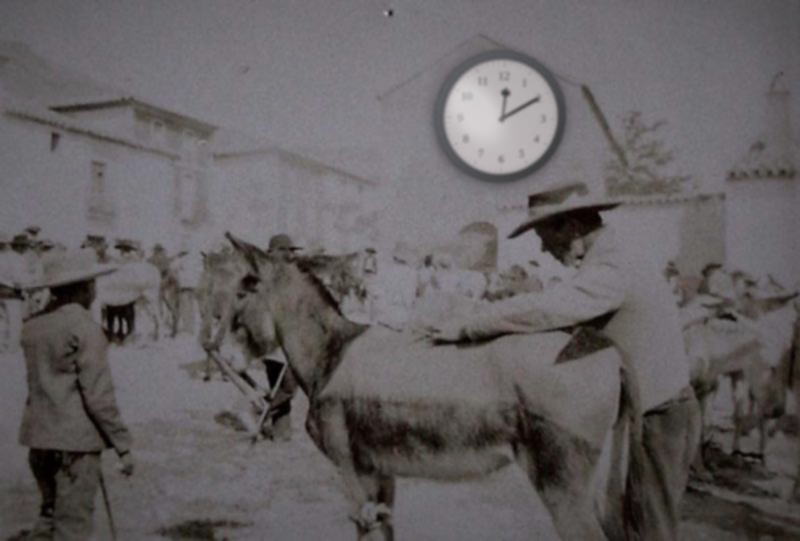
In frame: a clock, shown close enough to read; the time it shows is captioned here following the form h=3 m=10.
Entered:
h=12 m=10
